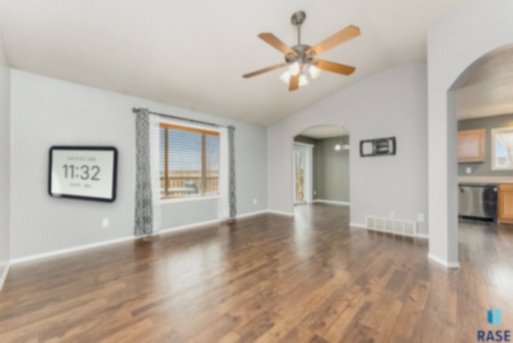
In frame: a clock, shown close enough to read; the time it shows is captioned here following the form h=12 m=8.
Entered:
h=11 m=32
